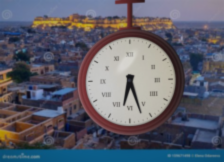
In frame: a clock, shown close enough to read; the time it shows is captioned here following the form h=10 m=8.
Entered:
h=6 m=27
